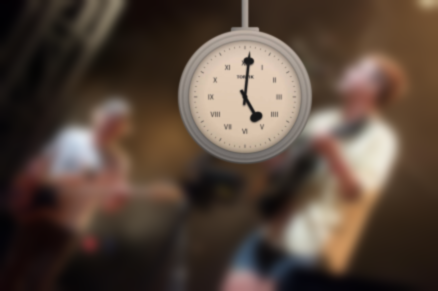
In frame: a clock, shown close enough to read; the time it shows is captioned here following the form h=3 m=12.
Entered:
h=5 m=1
